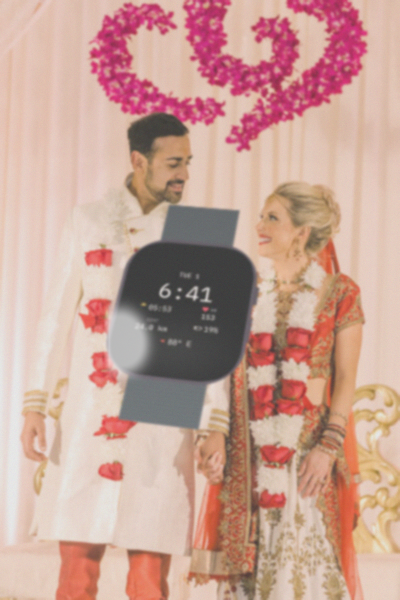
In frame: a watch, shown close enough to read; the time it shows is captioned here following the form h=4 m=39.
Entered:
h=6 m=41
